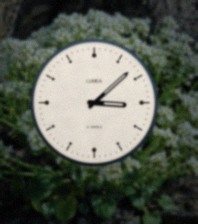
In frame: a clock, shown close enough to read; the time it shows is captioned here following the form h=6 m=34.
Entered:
h=3 m=8
